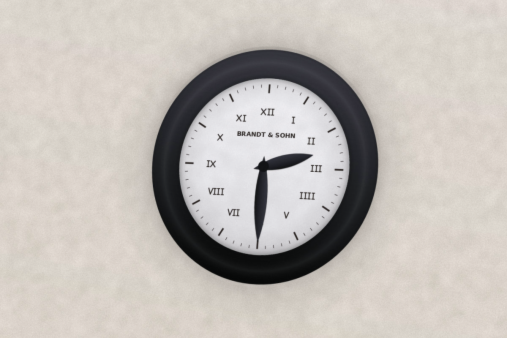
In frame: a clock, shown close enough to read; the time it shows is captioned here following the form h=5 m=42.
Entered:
h=2 m=30
